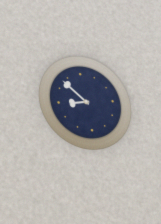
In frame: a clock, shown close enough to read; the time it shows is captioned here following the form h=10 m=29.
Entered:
h=8 m=53
